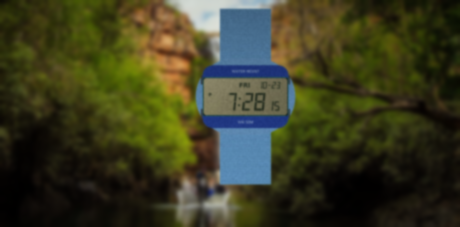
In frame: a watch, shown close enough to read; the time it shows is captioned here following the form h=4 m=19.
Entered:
h=7 m=28
